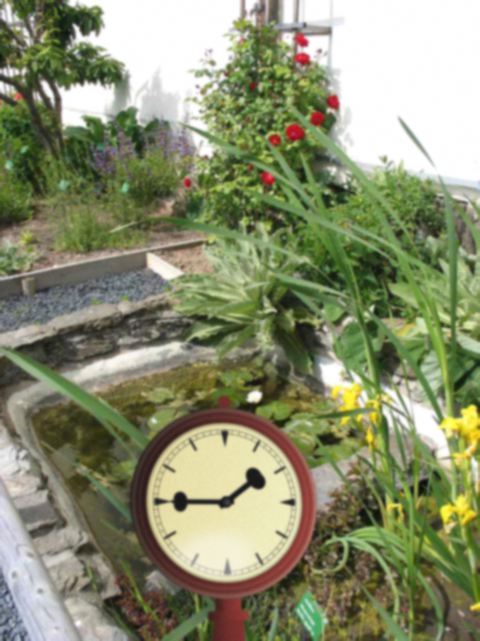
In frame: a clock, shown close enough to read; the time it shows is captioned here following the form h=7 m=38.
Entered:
h=1 m=45
